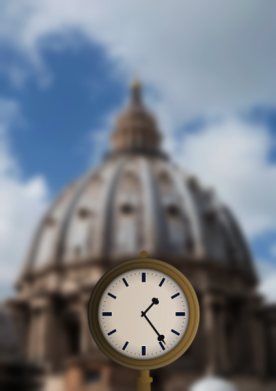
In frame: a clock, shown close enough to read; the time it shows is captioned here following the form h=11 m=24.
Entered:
h=1 m=24
